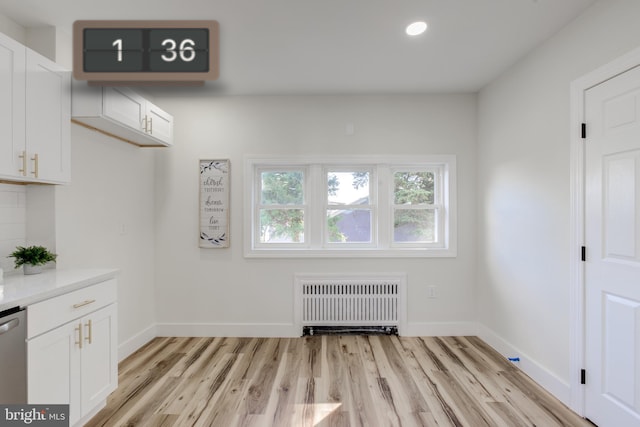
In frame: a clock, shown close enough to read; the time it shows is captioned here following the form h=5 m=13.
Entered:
h=1 m=36
